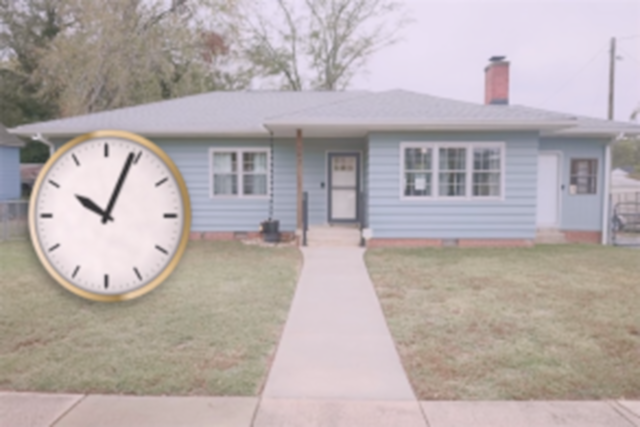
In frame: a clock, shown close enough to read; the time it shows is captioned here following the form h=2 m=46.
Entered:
h=10 m=4
